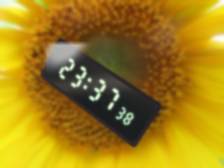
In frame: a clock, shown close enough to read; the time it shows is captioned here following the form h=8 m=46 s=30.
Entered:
h=23 m=37 s=38
